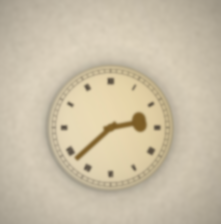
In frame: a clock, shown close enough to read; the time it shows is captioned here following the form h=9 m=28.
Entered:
h=2 m=38
